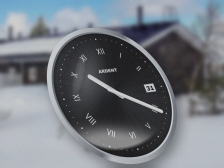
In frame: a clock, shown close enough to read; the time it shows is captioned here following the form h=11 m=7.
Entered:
h=10 m=20
